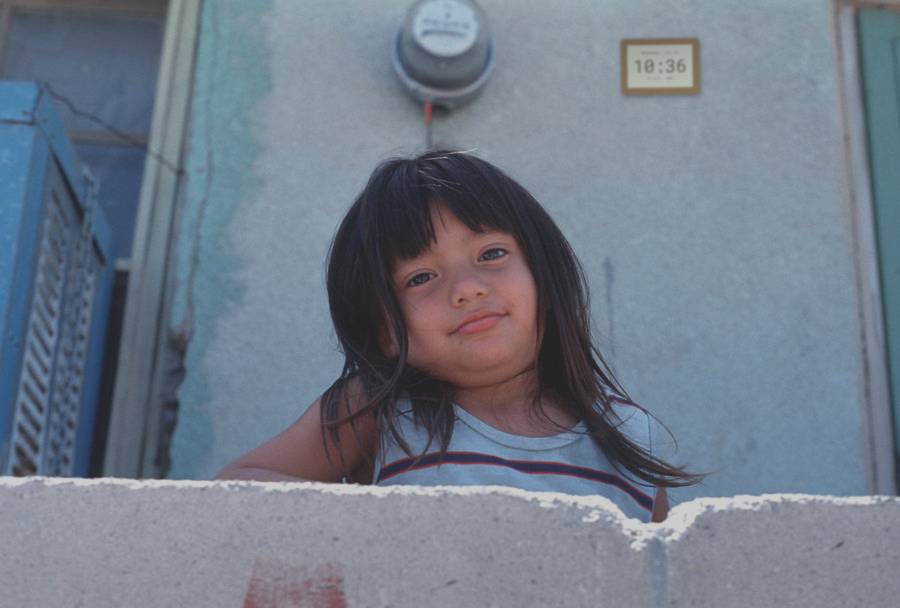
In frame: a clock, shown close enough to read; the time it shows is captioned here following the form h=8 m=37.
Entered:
h=10 m=36
